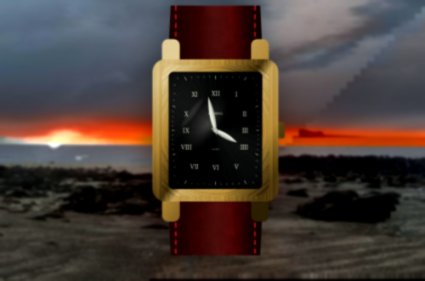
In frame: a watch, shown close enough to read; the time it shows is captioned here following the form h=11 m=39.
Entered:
h=3 m=58
